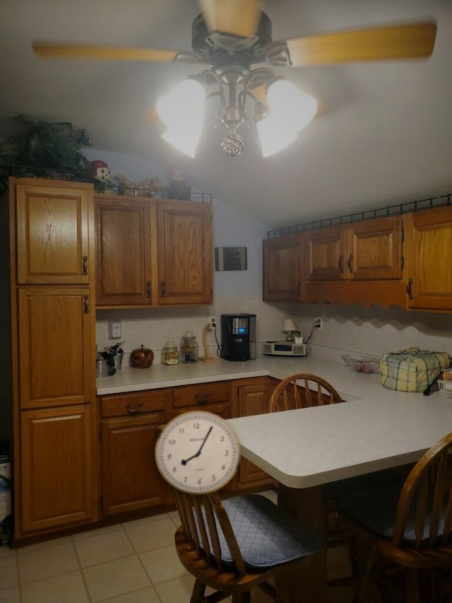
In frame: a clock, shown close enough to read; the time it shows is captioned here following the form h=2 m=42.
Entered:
h=8 m=5
